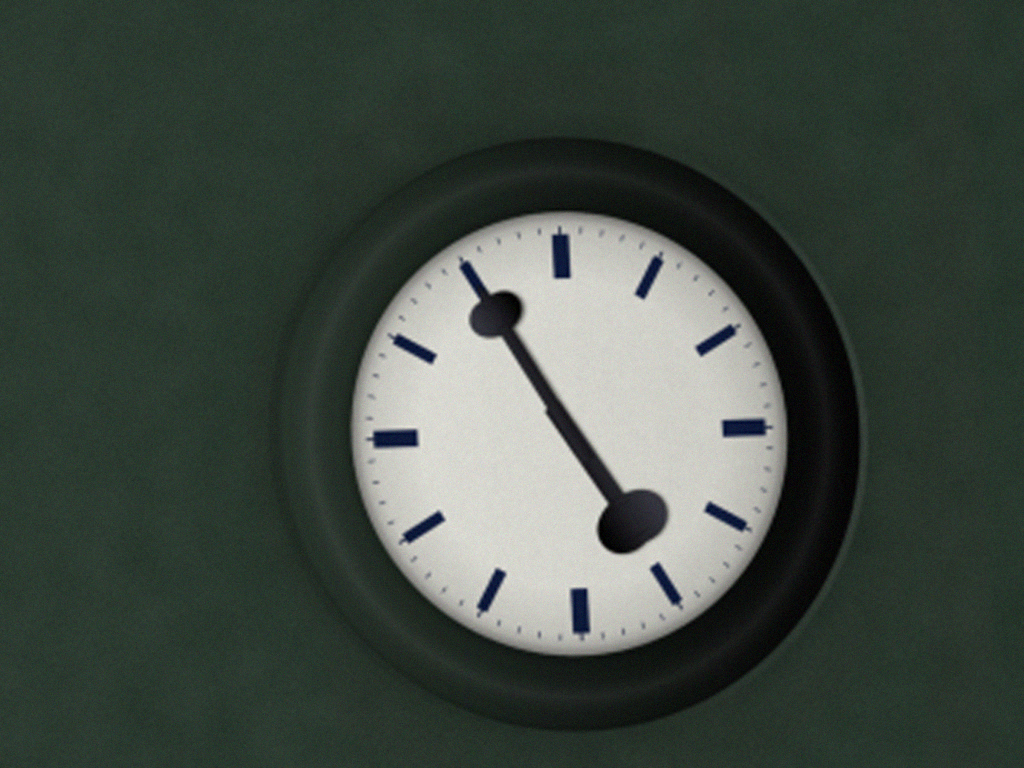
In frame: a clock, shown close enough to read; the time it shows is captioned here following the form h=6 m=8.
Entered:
h=4 m=55
